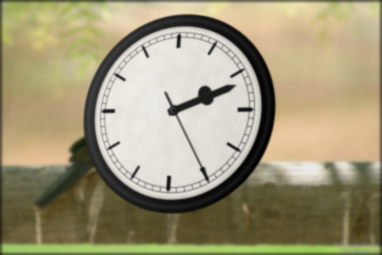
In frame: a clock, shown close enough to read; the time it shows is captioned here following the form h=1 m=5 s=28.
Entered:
h=2 m=11 s=25
